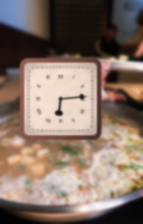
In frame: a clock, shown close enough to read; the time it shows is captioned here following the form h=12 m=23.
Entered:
h=6 m=14
